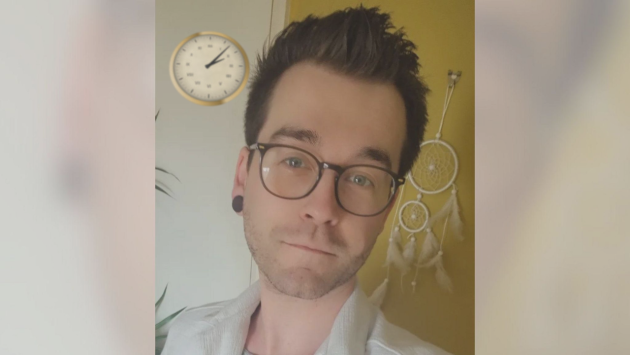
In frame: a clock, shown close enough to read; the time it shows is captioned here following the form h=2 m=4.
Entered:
h=2 m=7
